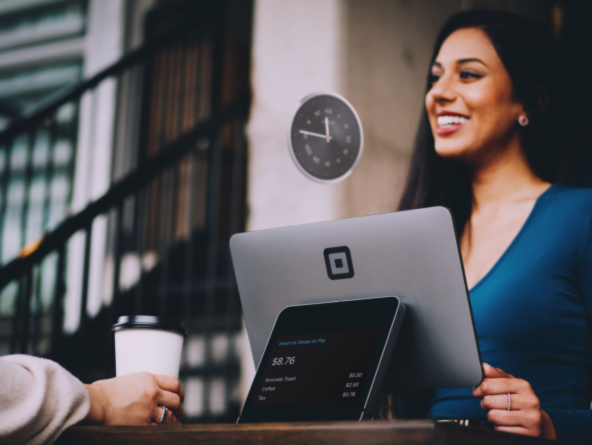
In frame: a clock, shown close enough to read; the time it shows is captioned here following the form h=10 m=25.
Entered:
h=11 m=46
